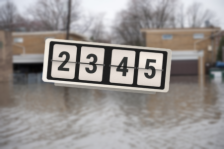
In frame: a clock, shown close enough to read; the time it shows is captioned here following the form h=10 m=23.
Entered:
h=23 m=45
